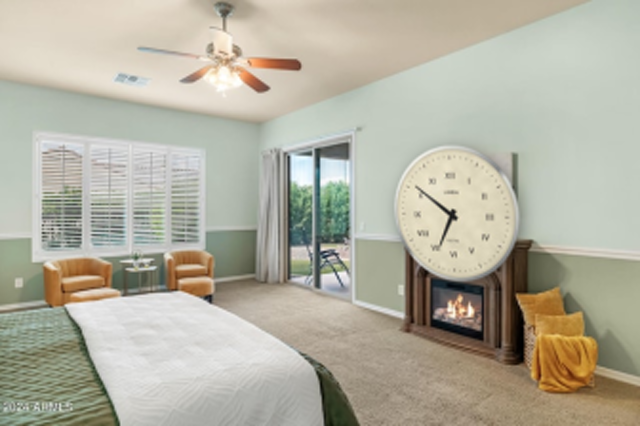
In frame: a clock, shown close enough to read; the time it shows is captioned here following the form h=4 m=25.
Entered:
h=6 m=51
